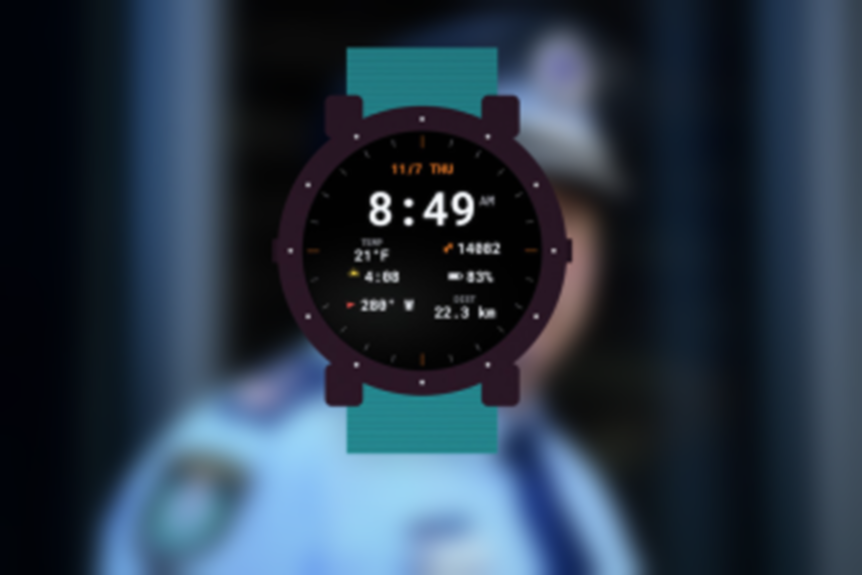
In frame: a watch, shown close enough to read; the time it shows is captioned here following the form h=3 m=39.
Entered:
h=8 m=49
